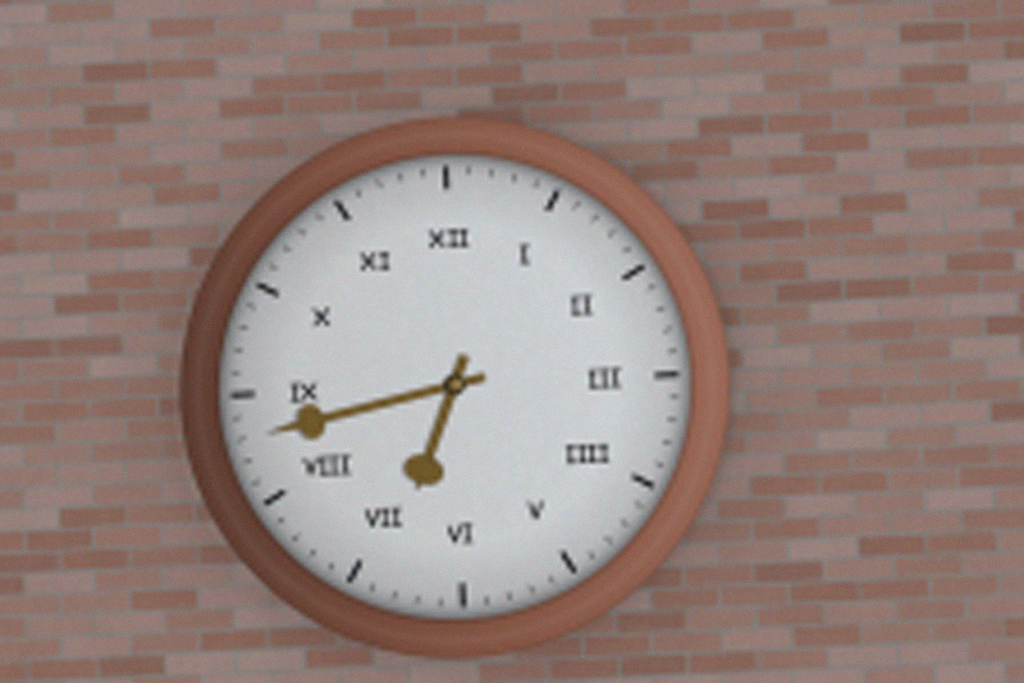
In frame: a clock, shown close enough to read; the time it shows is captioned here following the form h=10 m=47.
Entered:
h=6 m=43
